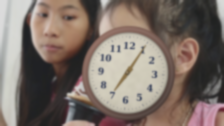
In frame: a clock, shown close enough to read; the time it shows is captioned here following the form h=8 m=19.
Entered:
h=7 m=5
